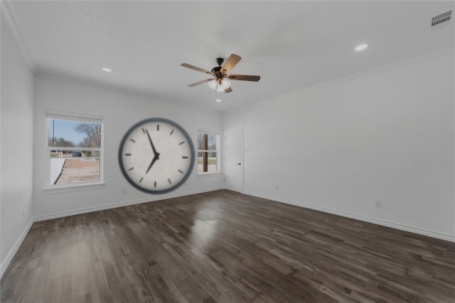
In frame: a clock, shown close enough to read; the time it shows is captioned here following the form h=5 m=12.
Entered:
h=6 m=56
